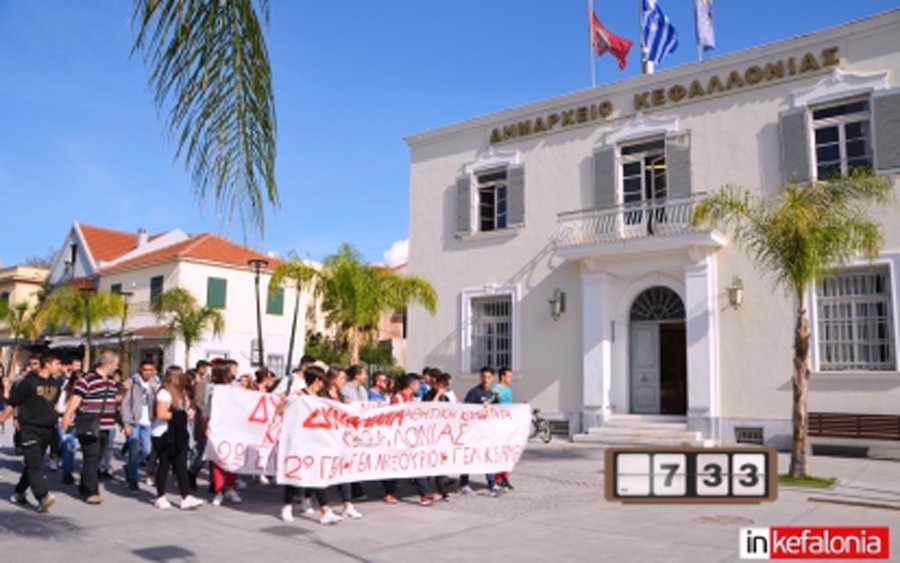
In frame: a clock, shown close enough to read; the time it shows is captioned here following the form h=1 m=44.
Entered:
h=7 m=33
